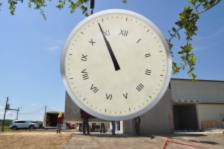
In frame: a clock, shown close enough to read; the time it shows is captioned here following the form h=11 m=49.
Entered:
h=10 m=54
